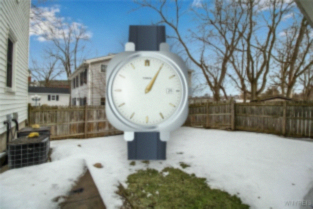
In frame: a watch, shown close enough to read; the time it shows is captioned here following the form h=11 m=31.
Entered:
h=1 m=5
